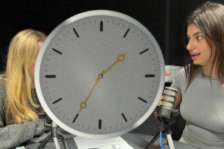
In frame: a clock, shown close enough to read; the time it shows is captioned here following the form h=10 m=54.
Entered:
h=1 m=35
